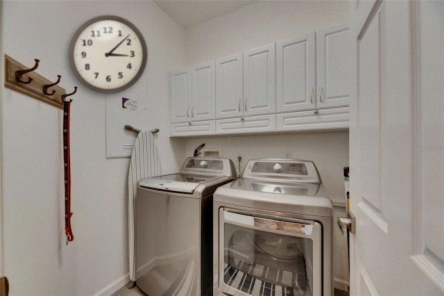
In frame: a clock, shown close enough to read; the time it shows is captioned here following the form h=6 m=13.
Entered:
h=3 m=8
